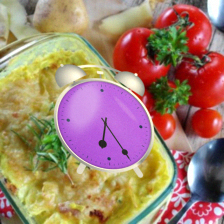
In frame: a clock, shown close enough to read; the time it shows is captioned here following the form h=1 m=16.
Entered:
h=6 m=25
